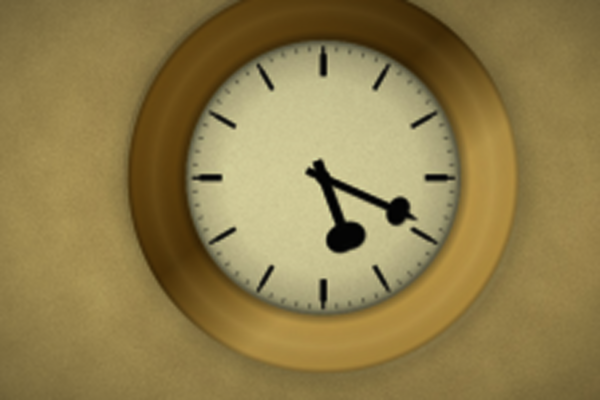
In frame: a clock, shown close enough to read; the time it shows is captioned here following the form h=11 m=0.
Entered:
h=5 m=19
